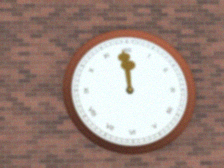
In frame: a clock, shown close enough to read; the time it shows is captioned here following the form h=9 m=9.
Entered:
h=11 m=59
